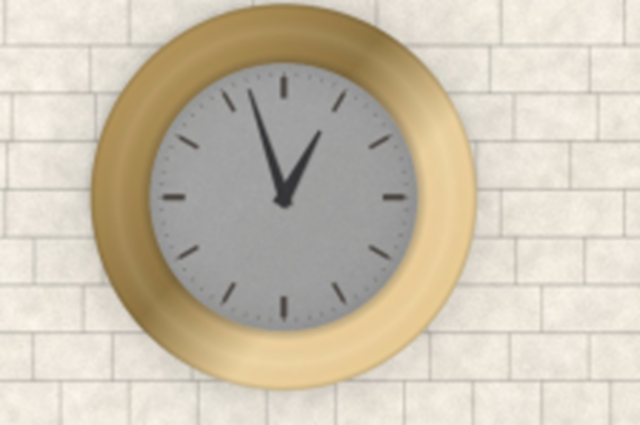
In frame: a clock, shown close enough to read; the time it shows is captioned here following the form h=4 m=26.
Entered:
h=12 m=57
